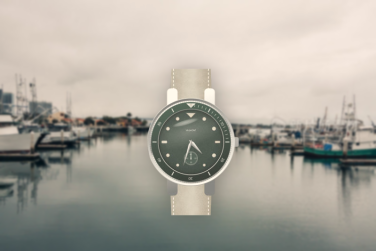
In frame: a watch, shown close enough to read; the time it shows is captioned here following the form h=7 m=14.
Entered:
h=4 m=33
